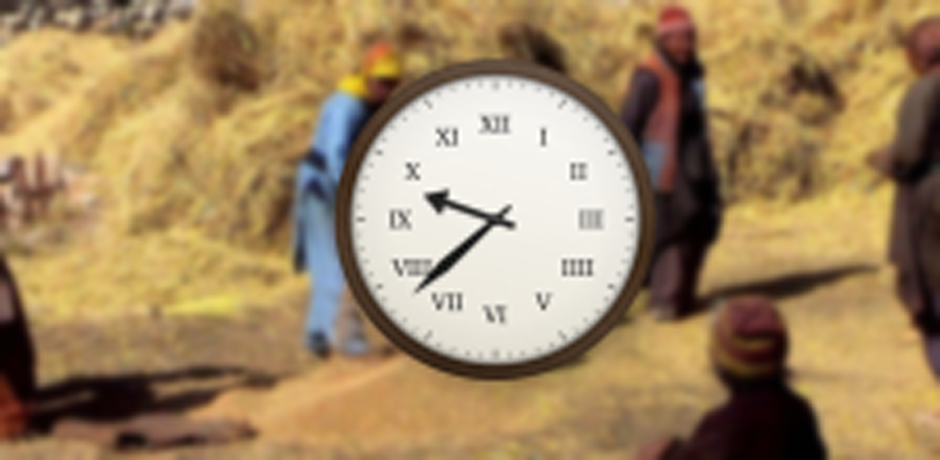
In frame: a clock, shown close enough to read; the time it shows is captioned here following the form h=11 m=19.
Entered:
h=9 m=38
